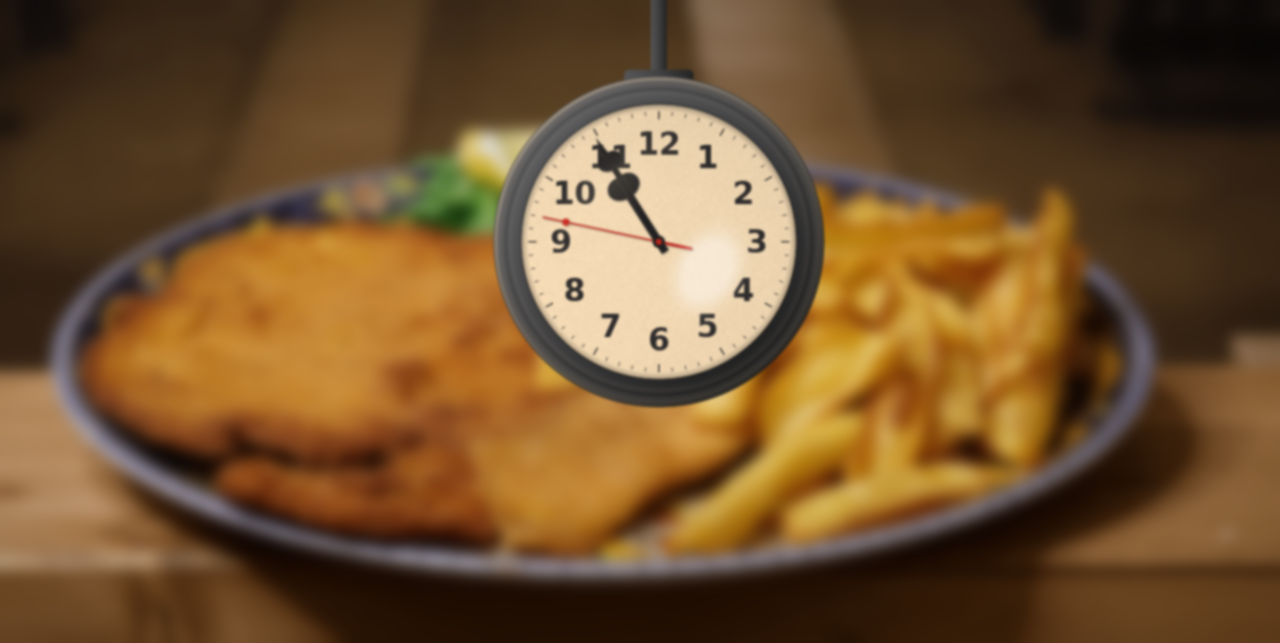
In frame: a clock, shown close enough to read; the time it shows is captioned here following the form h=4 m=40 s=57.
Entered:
h=10 m=54 s=47
